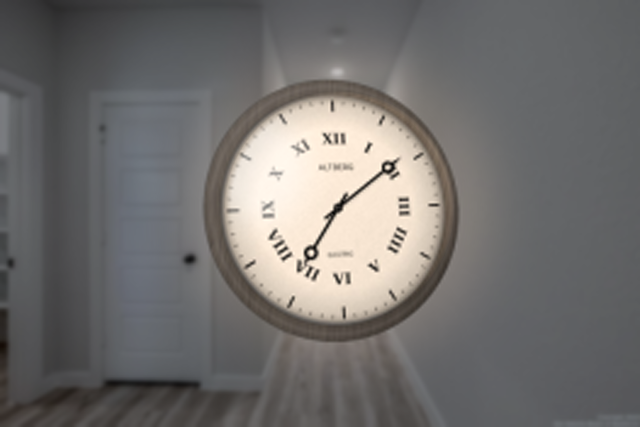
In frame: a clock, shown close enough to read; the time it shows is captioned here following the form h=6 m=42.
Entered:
h=7 m=9
